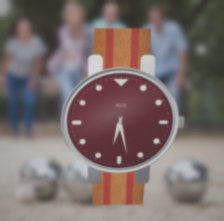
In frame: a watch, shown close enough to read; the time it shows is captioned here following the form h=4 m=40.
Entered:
h=6 m=28
